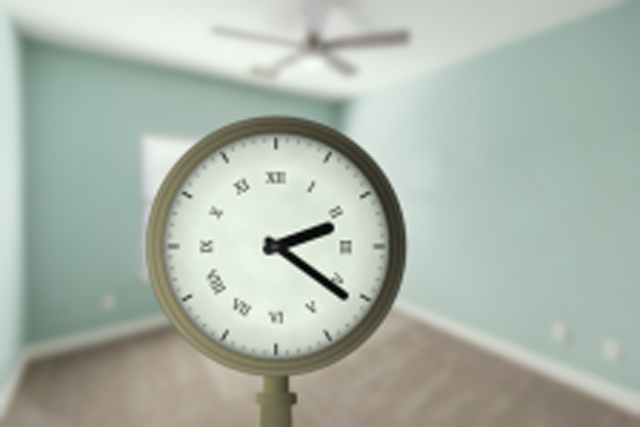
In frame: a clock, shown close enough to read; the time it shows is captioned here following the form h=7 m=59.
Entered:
h=2 m=21
